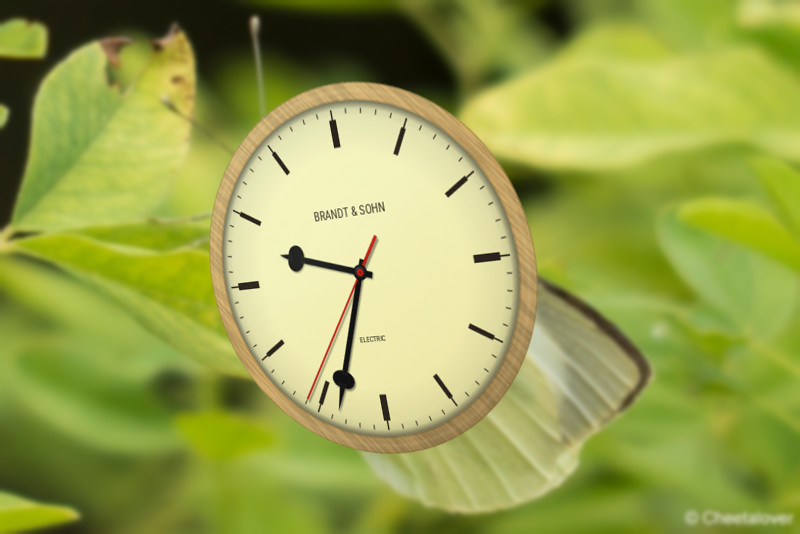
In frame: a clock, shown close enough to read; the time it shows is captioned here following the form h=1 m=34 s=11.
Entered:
h=9 m=33 s=36
